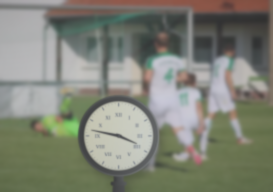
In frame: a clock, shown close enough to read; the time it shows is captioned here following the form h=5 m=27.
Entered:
h=3 m=47
